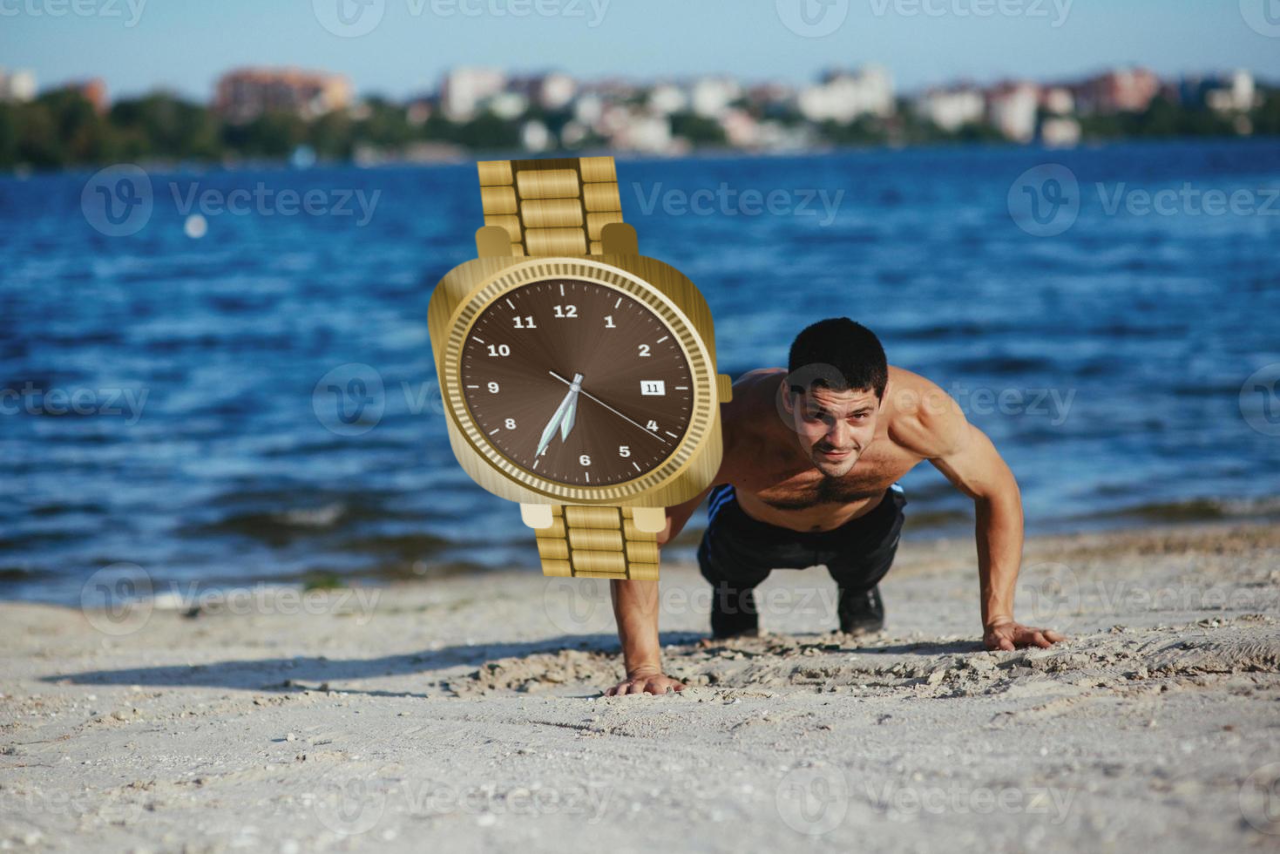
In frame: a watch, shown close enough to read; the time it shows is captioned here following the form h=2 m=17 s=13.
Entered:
h=6 m=35 s=21
